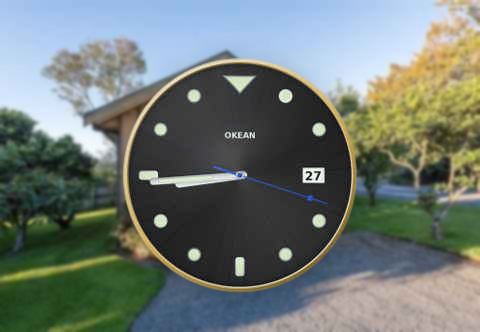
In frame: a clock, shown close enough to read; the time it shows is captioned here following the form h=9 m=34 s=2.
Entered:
h=8 m=44 s=18
